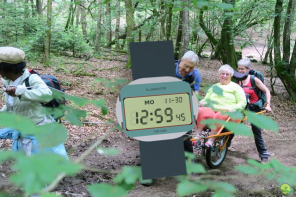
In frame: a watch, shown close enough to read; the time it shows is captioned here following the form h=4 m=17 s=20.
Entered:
h=12 m=59 s=45
